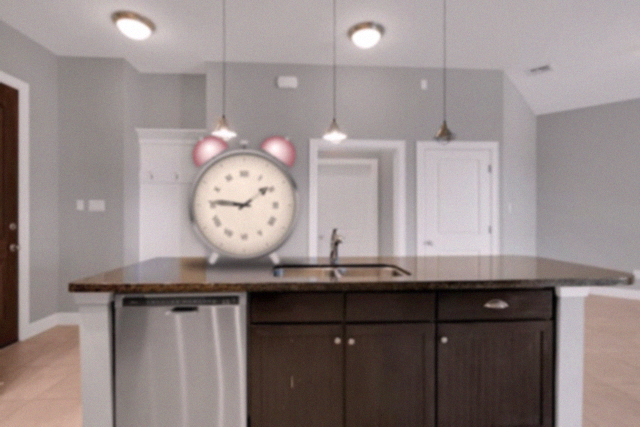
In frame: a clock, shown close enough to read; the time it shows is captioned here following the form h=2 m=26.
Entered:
h=1 m=46
